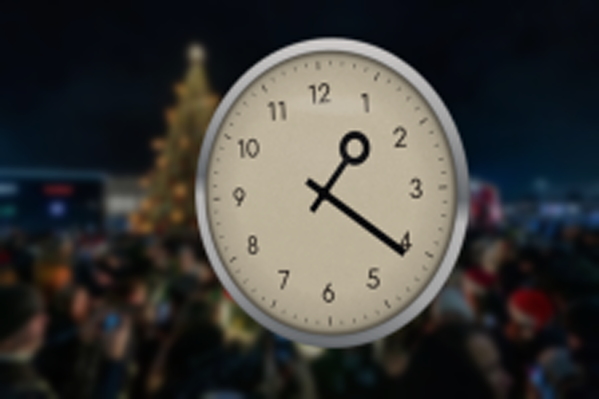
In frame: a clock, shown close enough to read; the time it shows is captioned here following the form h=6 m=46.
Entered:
h=1 m=21
